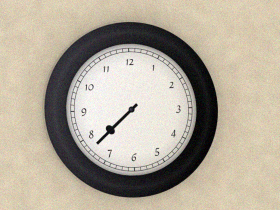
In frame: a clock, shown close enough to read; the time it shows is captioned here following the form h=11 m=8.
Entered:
h=7 m=38
